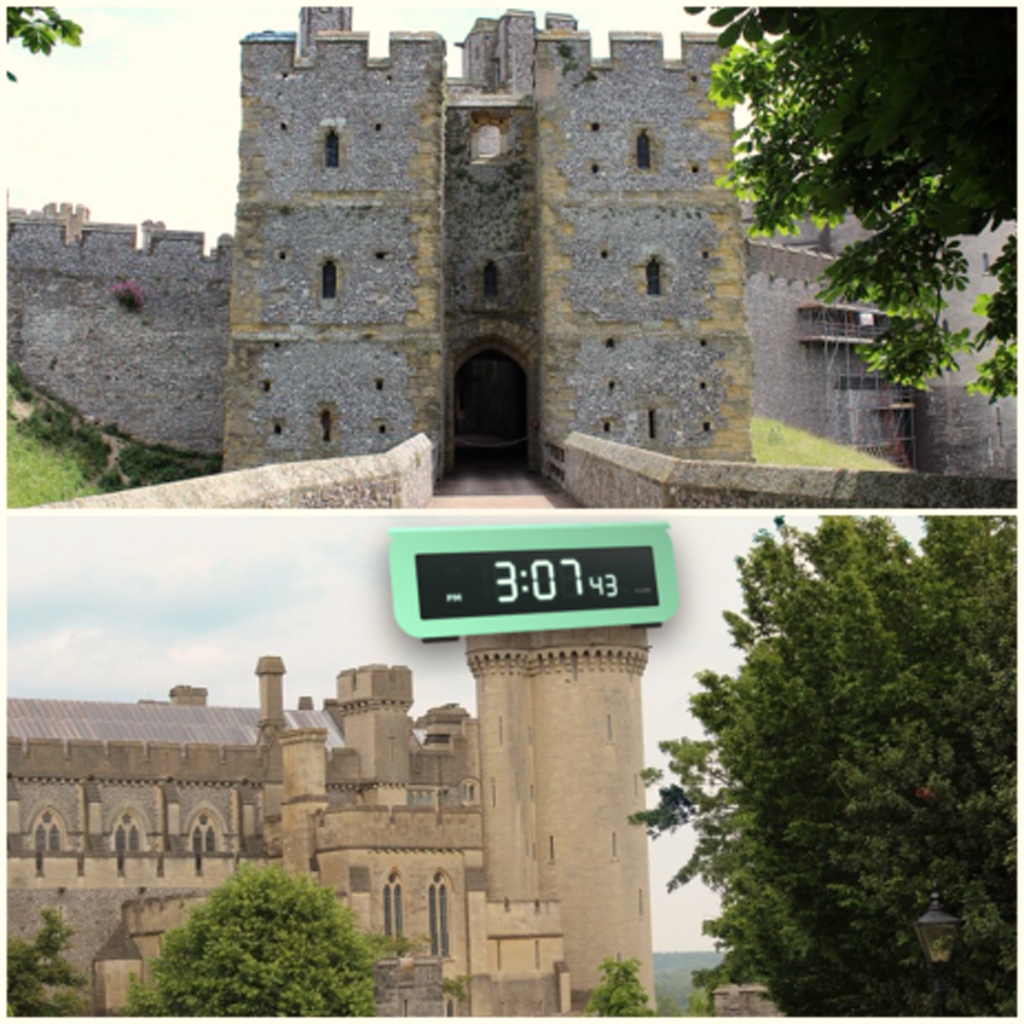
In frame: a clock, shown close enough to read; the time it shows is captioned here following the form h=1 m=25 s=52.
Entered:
h=3 m=7 s=43
